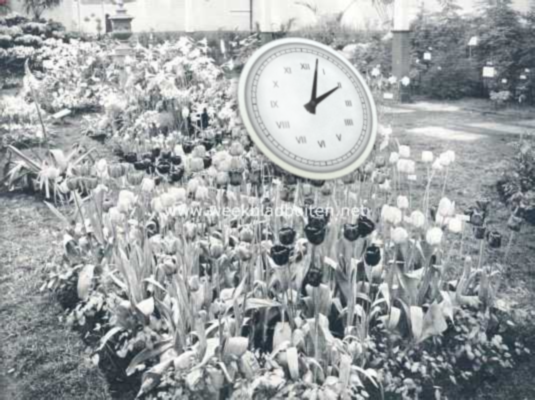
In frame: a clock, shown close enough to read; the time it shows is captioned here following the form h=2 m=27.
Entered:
h=2 m=3
